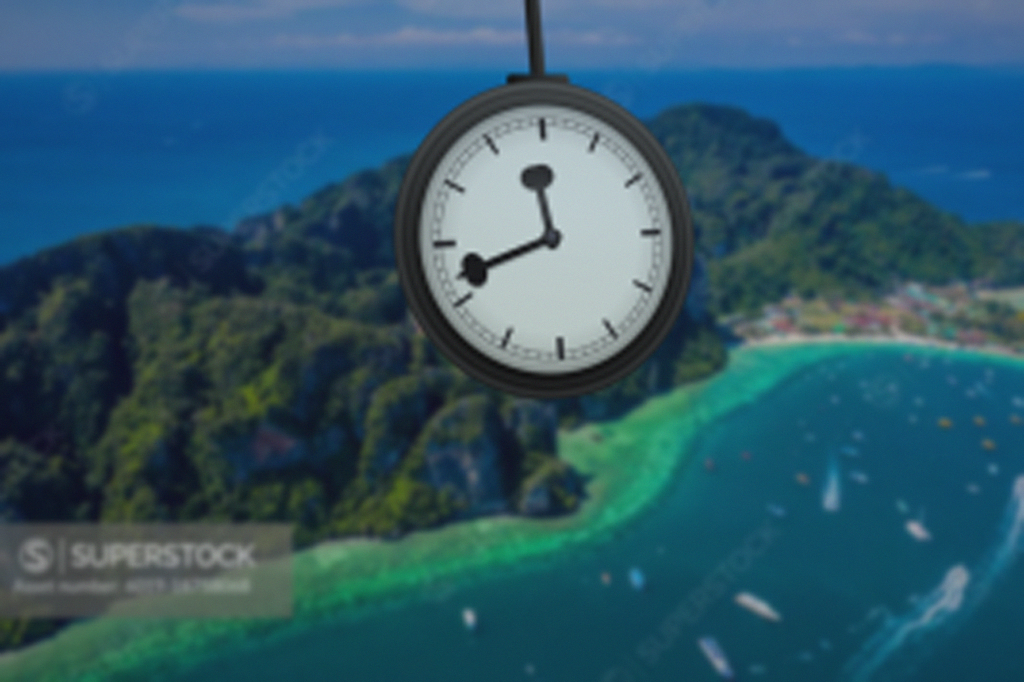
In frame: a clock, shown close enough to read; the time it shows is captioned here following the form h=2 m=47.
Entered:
h=11 m=42
